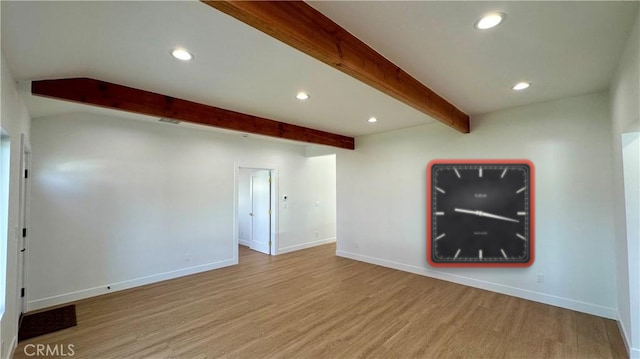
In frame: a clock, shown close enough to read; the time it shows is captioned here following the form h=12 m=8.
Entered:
h=9 m=17
